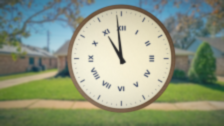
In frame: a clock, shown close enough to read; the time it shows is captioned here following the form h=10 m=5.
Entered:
h=10 m=59
